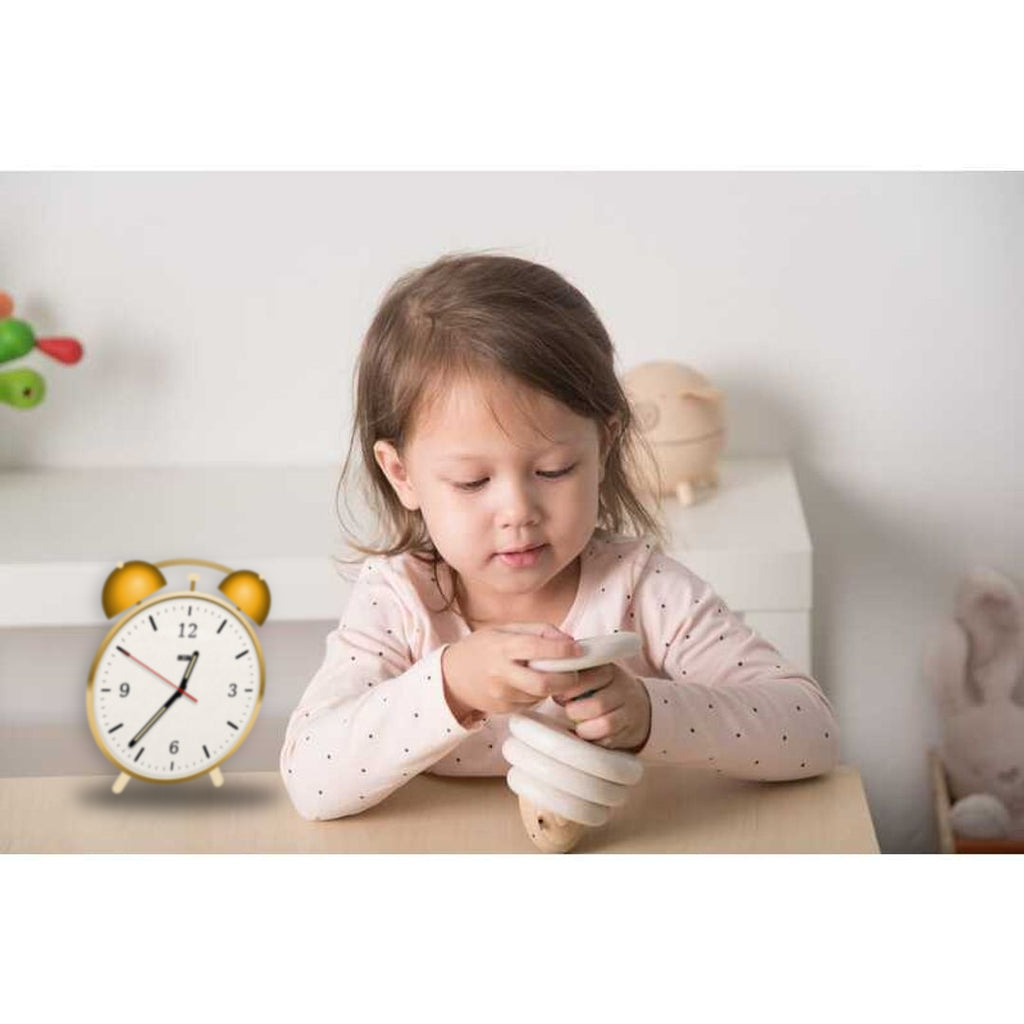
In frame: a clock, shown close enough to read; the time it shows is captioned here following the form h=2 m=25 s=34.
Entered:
h=12 m=36 s=50
